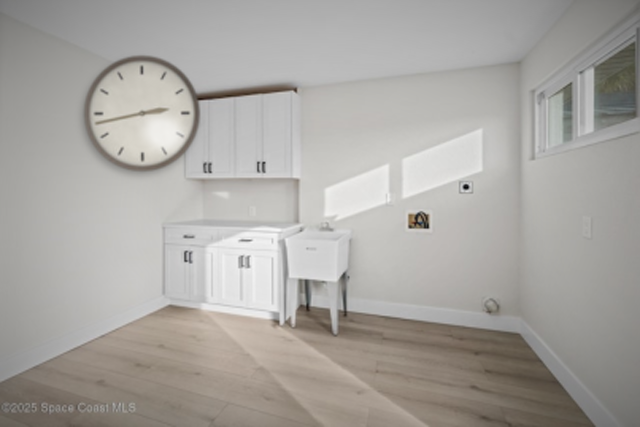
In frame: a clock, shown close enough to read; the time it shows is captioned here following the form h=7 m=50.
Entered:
h=2 m=43
